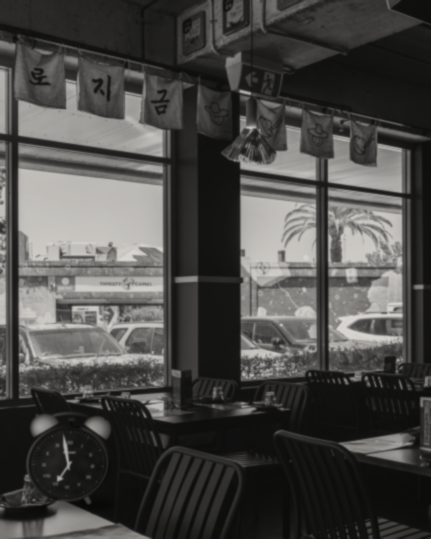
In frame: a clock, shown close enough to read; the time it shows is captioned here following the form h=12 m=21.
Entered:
h=6 m=58
